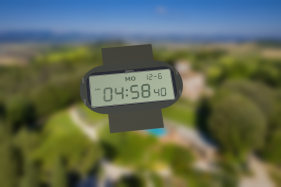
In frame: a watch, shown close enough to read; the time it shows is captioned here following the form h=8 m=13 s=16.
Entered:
h=4 m=58 s=40
